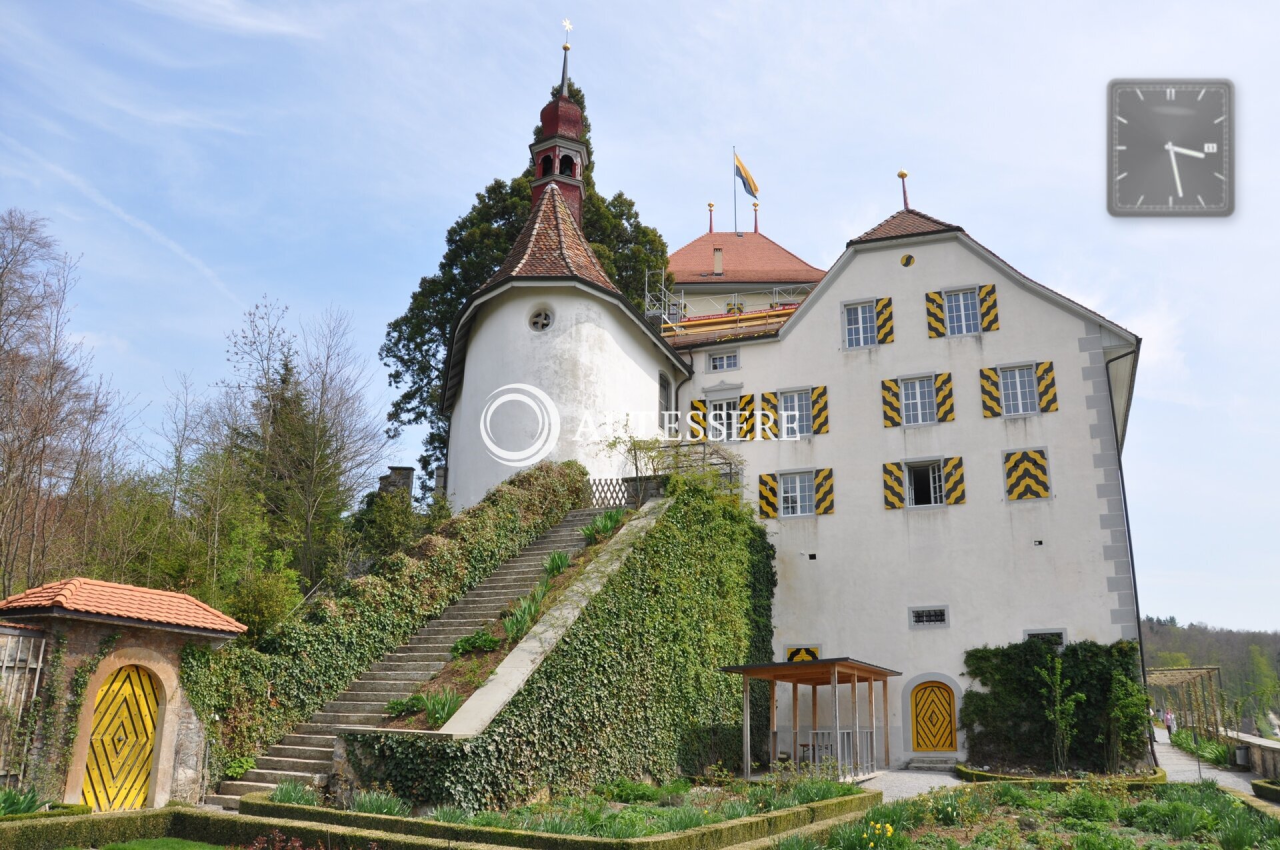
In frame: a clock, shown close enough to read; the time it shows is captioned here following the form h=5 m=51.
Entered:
h=3 m=28
